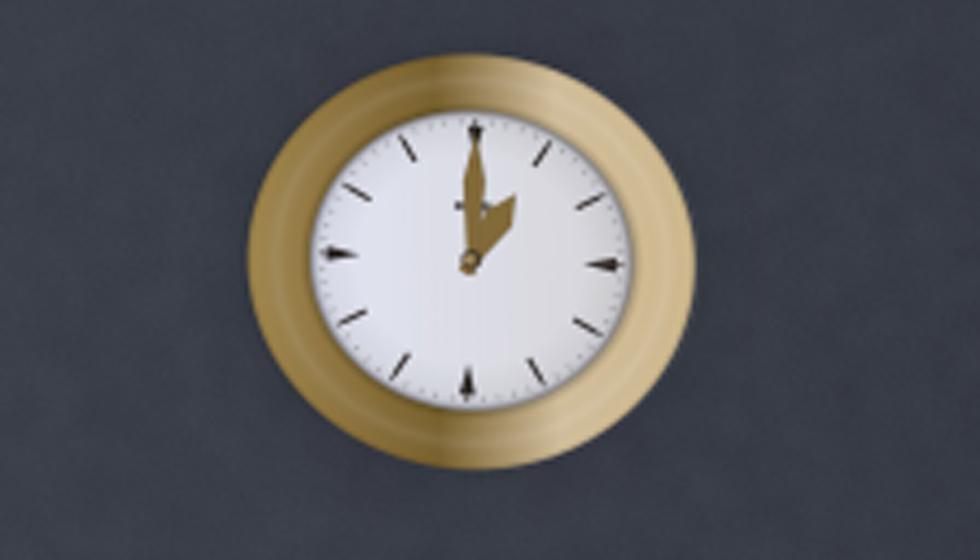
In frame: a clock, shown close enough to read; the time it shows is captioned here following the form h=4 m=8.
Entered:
h=1 m=0
